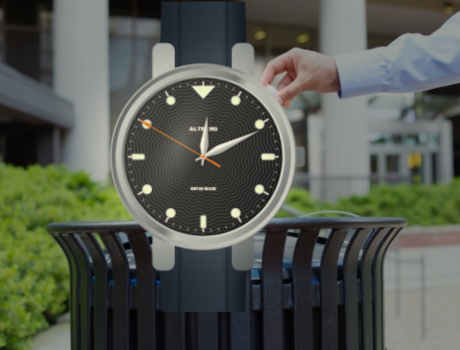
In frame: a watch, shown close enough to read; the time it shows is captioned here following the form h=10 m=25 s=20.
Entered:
h=12 m=10 s=50
